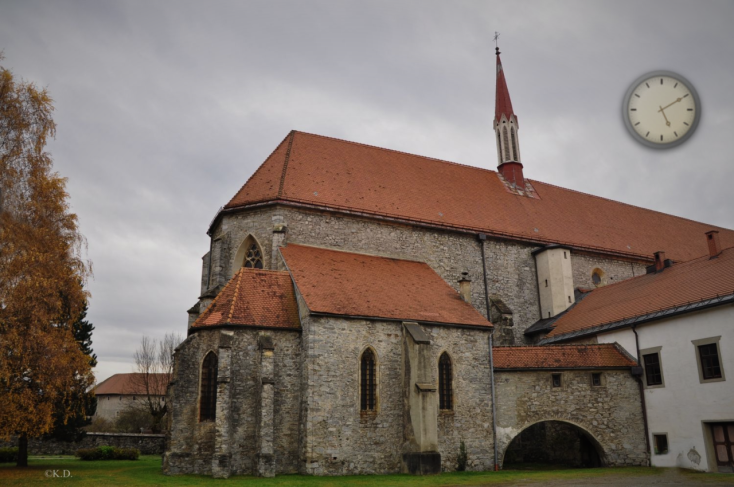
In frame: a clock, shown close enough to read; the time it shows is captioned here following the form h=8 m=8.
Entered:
h=5 m=10
